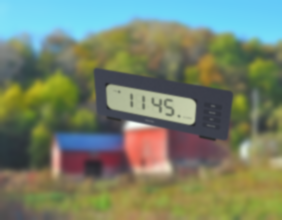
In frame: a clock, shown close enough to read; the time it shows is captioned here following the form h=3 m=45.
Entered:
h=11 m=45
